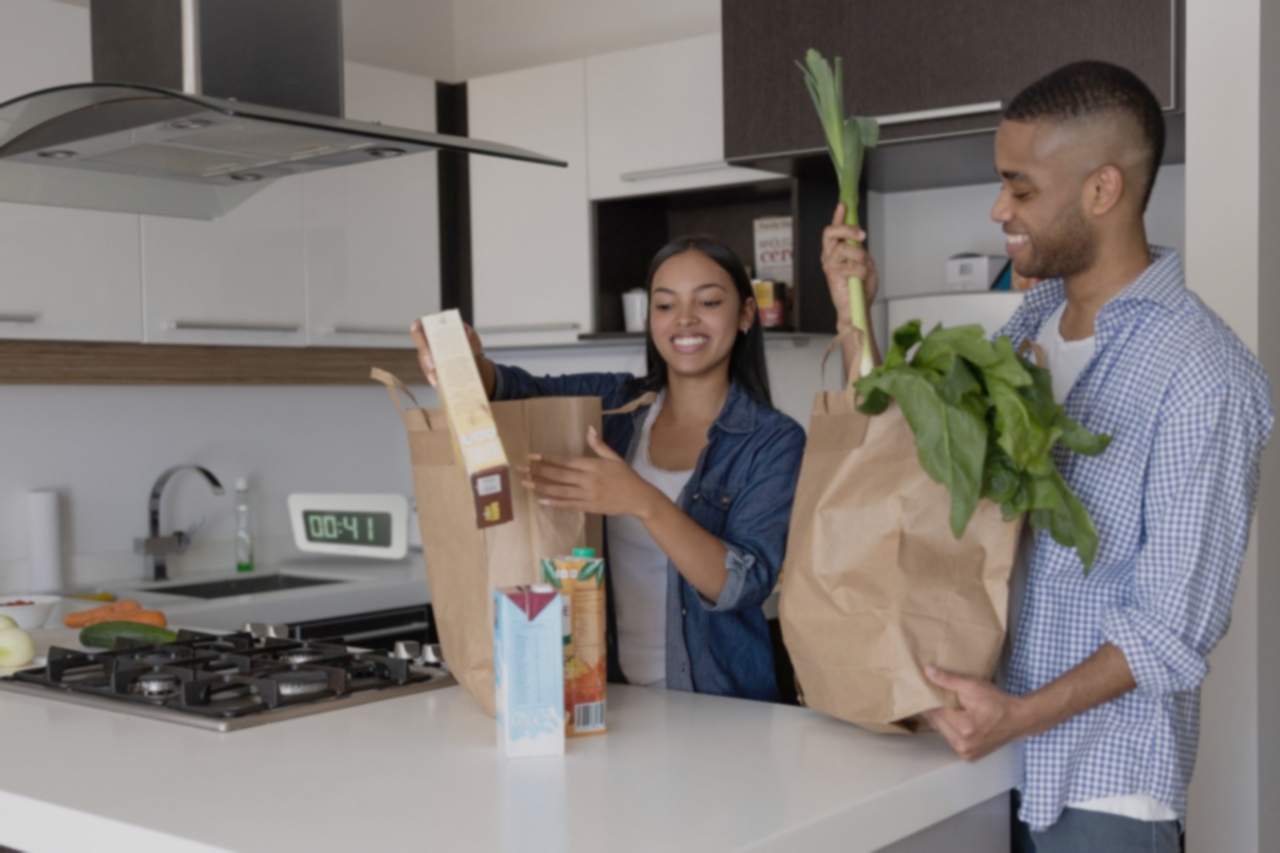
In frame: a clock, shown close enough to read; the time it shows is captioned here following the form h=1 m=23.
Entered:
h=0 m=41
